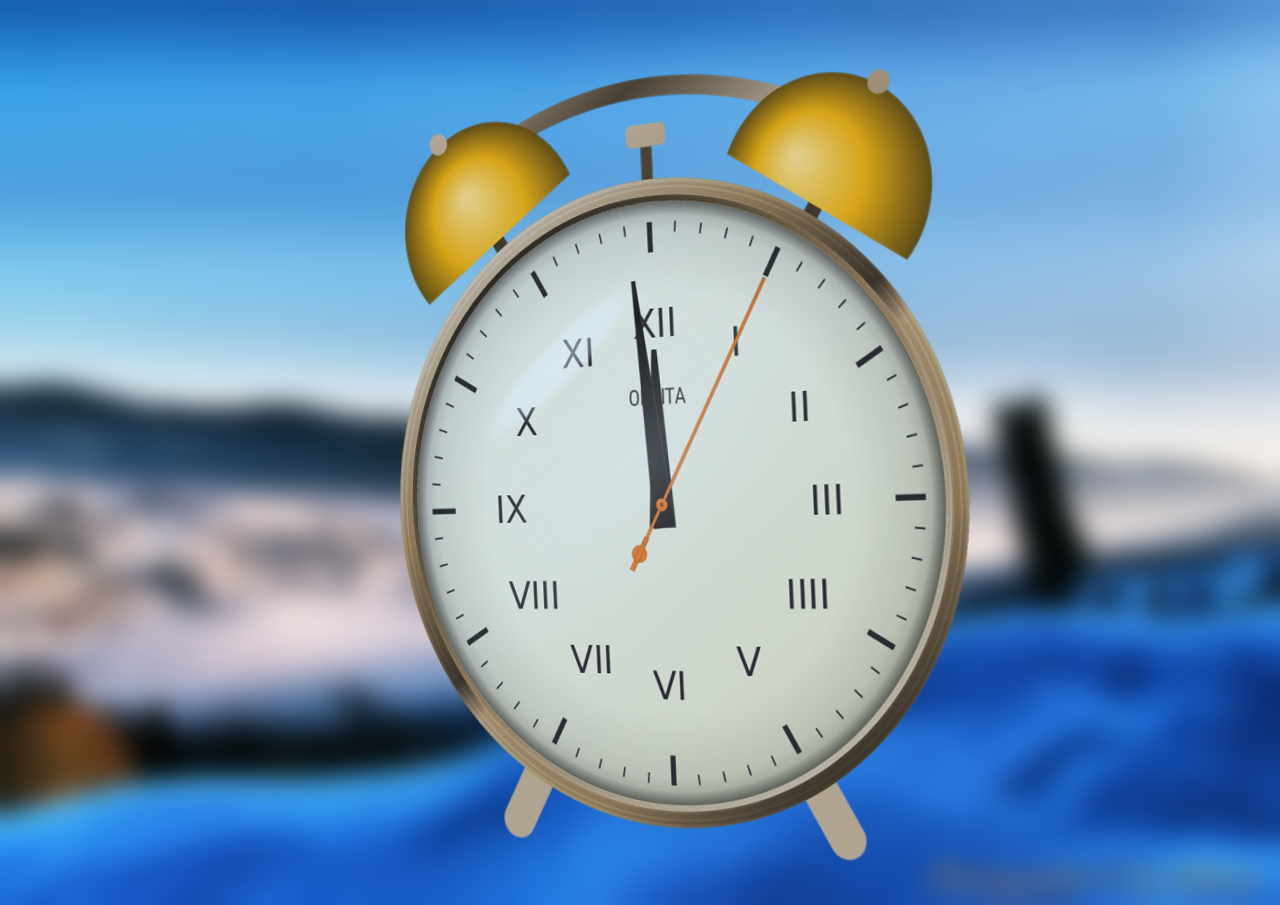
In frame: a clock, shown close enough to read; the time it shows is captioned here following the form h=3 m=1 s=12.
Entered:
h=11 m=59 s=5
